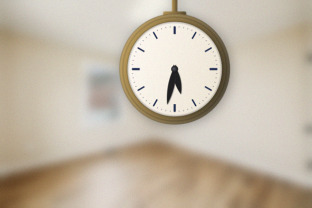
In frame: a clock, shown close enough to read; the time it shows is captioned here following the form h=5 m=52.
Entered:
h=5 m=32
